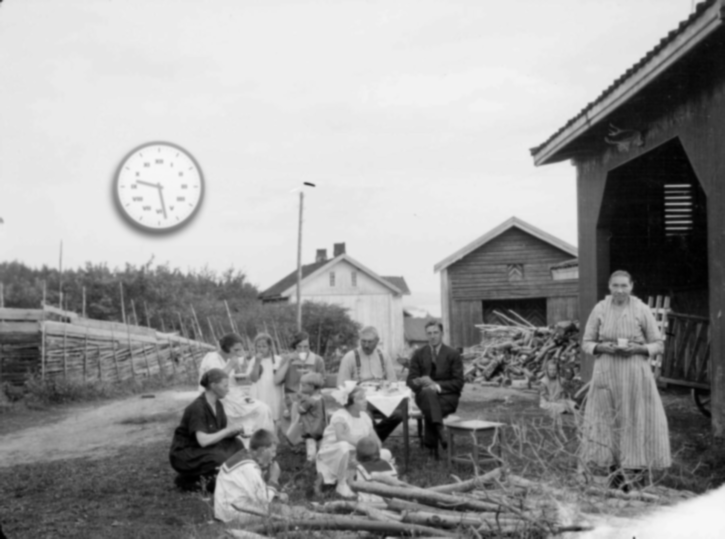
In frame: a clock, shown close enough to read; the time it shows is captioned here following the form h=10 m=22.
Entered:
h=9 m=28
